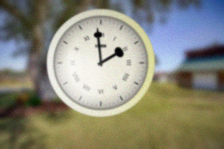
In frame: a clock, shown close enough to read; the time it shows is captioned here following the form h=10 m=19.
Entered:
h=1 m=59
